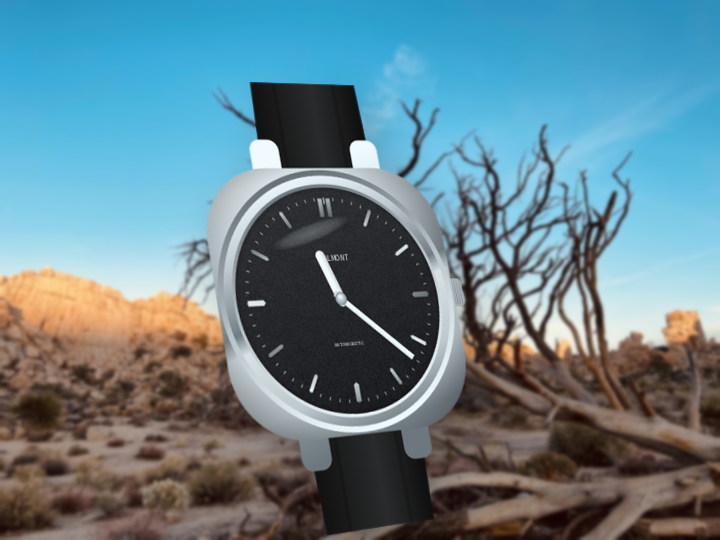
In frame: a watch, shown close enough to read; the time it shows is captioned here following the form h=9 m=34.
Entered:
h=11 m=22
